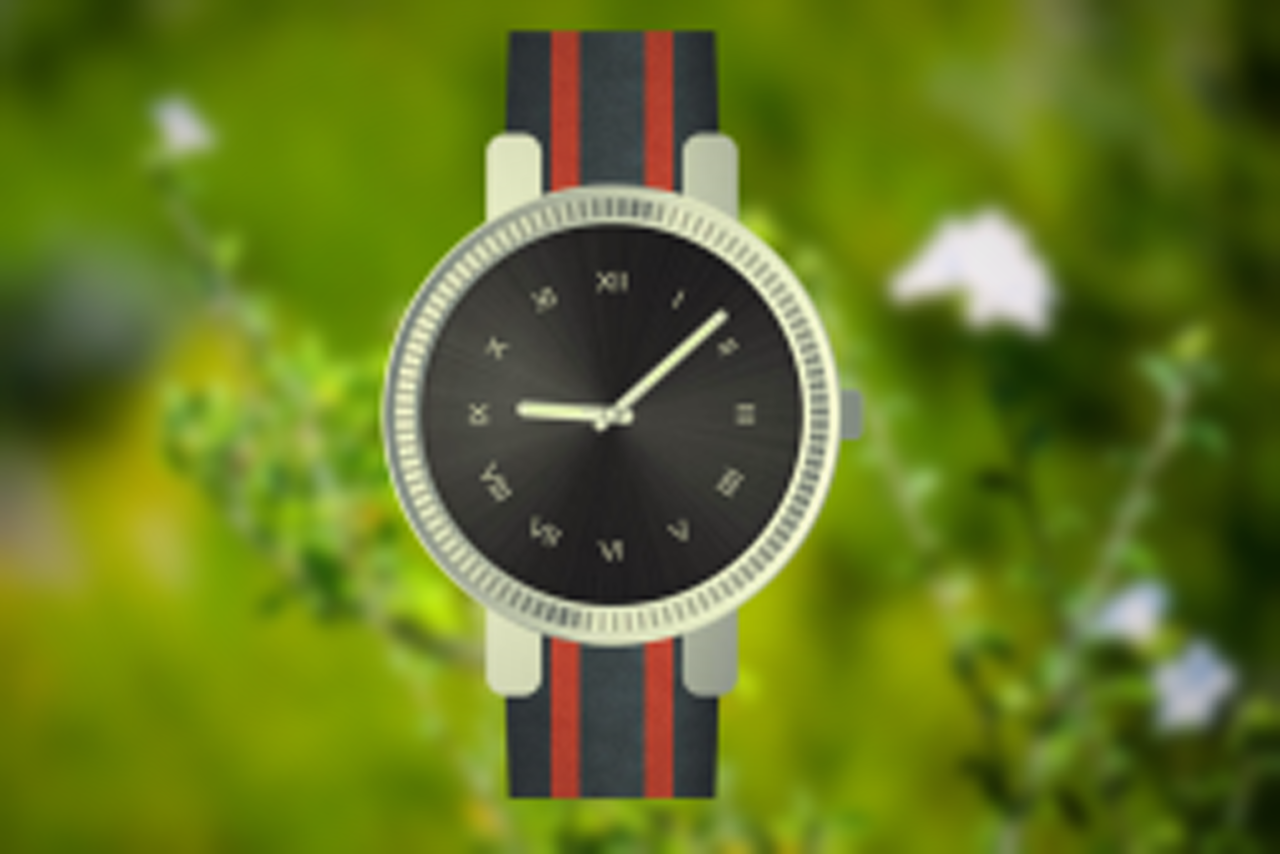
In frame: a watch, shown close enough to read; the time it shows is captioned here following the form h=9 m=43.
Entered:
h=9 m=8
